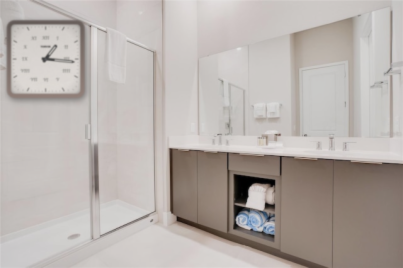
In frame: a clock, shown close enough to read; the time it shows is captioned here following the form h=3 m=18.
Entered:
h=1 m=16
